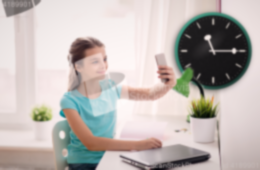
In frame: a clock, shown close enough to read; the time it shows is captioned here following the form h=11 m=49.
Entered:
h=11 m=15
